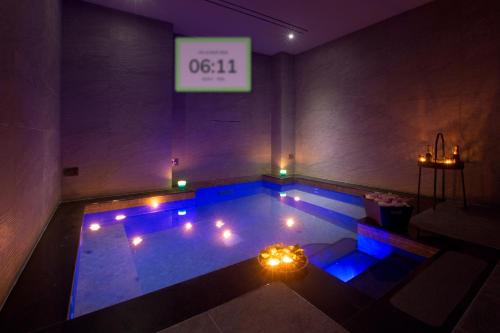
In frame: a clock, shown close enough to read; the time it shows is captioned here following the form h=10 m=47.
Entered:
h=6 m=11
